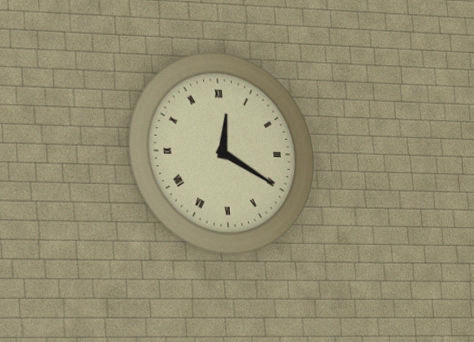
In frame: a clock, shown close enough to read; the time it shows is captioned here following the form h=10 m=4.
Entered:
h=12 m=20
